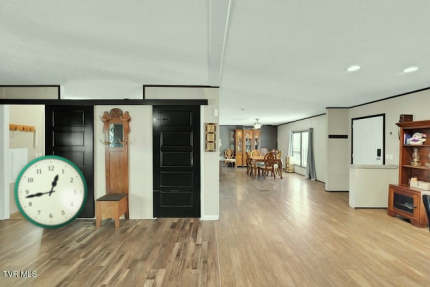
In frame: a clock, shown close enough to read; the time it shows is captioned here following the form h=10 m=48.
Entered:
h=12 m=43
